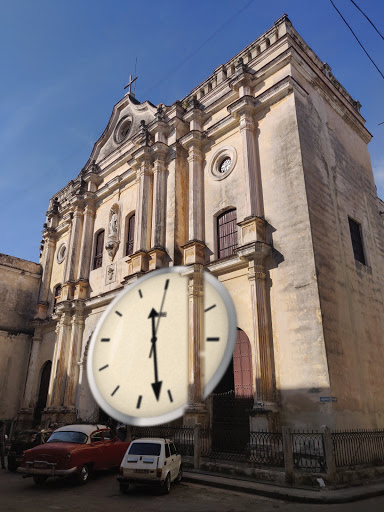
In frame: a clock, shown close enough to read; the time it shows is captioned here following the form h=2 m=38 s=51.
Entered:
h=11 m=27 s=0
